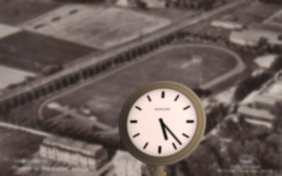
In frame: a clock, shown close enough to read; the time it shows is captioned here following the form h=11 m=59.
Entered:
h=5 m=23
